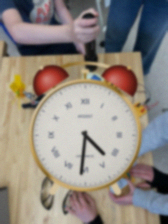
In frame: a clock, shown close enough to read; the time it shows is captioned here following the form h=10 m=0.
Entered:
h=4 m=31
